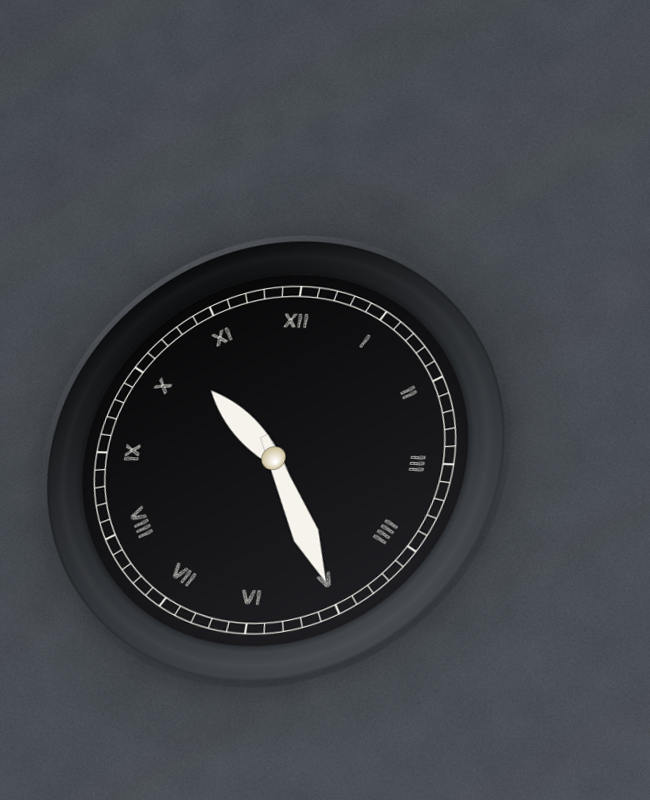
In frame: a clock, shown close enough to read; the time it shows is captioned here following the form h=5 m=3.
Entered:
h=10 m=25
